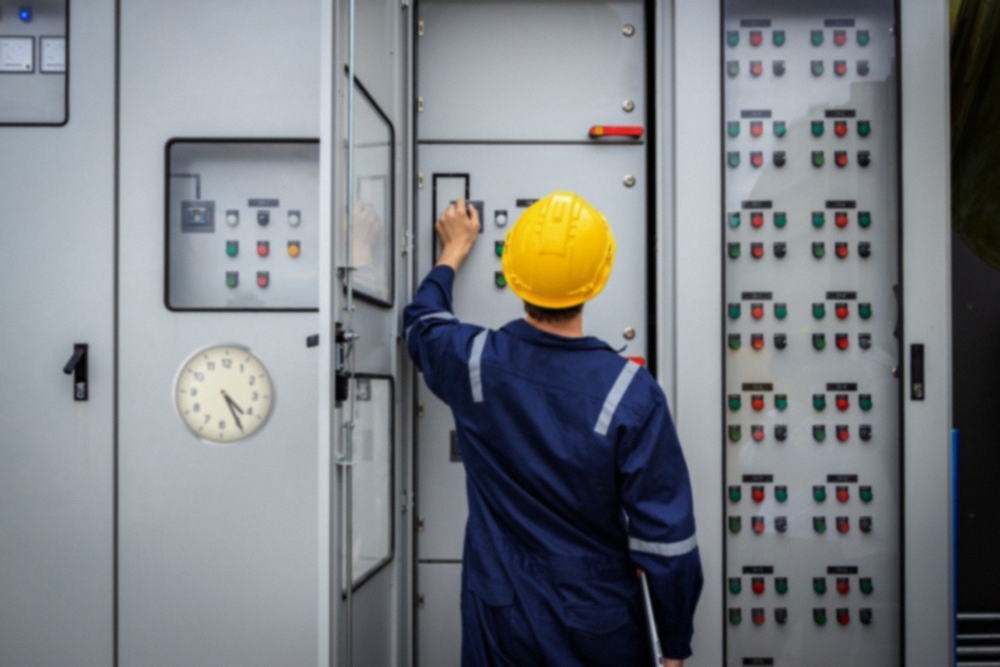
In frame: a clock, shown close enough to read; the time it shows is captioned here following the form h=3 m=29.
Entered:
h=4 m=25
